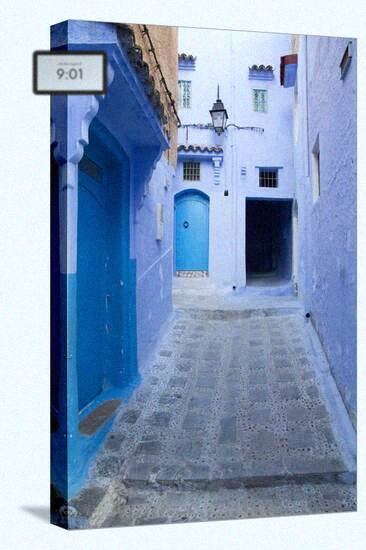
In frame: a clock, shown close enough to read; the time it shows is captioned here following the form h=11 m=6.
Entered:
h=9 m=1
